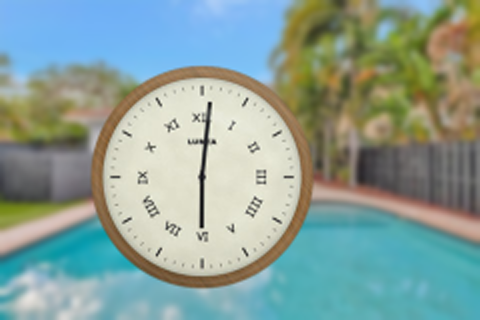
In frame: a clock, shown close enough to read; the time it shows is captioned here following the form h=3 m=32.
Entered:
h=6 m=1
